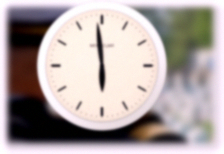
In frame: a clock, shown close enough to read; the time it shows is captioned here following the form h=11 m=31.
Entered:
h=5 m=59
